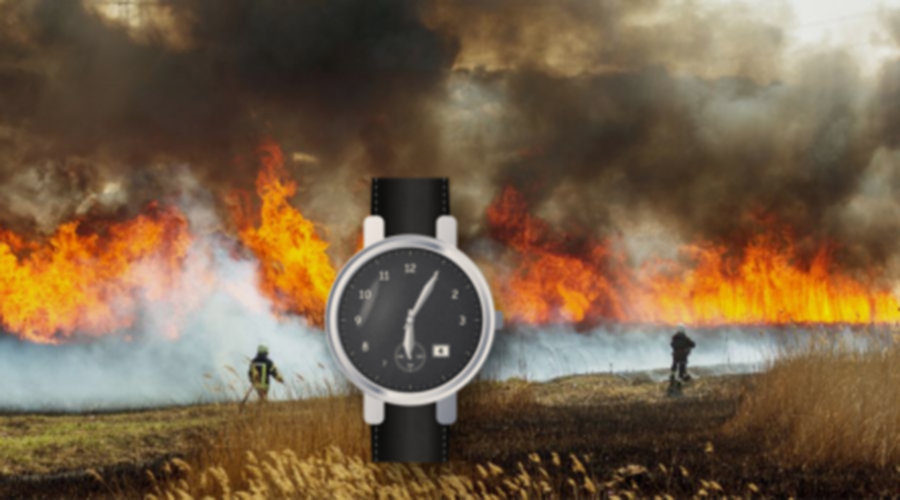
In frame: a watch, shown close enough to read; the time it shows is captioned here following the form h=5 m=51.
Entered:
h=6 m=5
